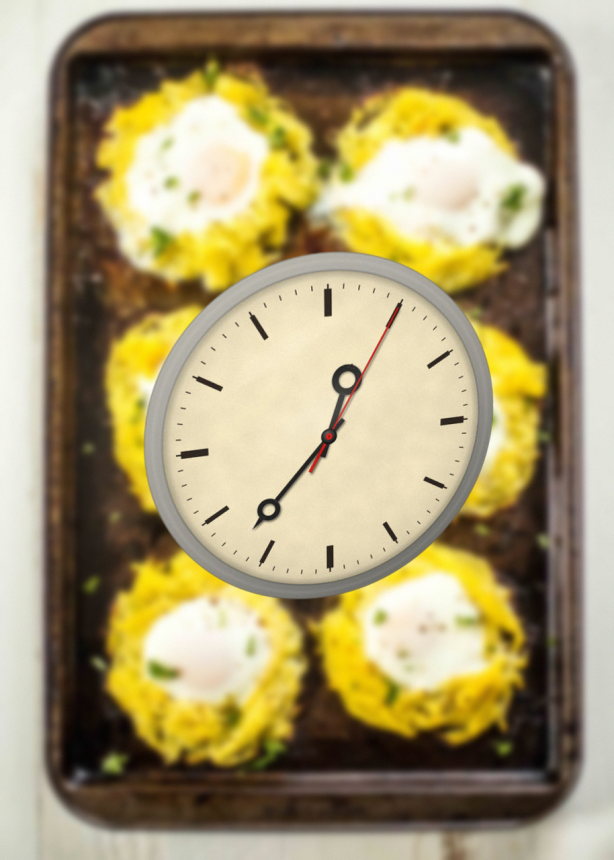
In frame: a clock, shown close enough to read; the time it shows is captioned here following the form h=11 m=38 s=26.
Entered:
h=12 m=37 s=5
